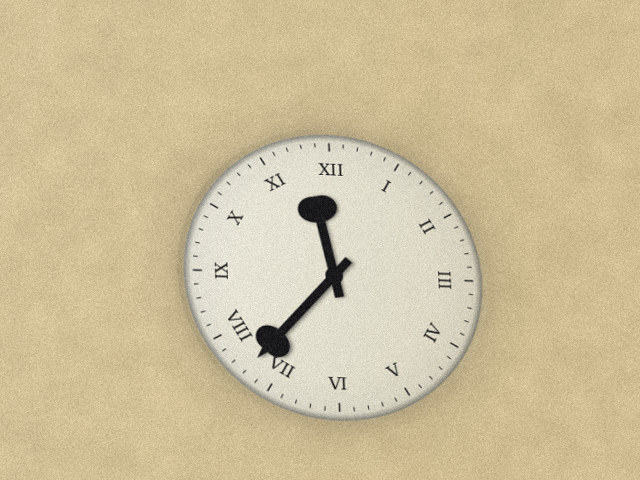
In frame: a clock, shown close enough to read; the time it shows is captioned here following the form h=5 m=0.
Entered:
h=11 m=37
